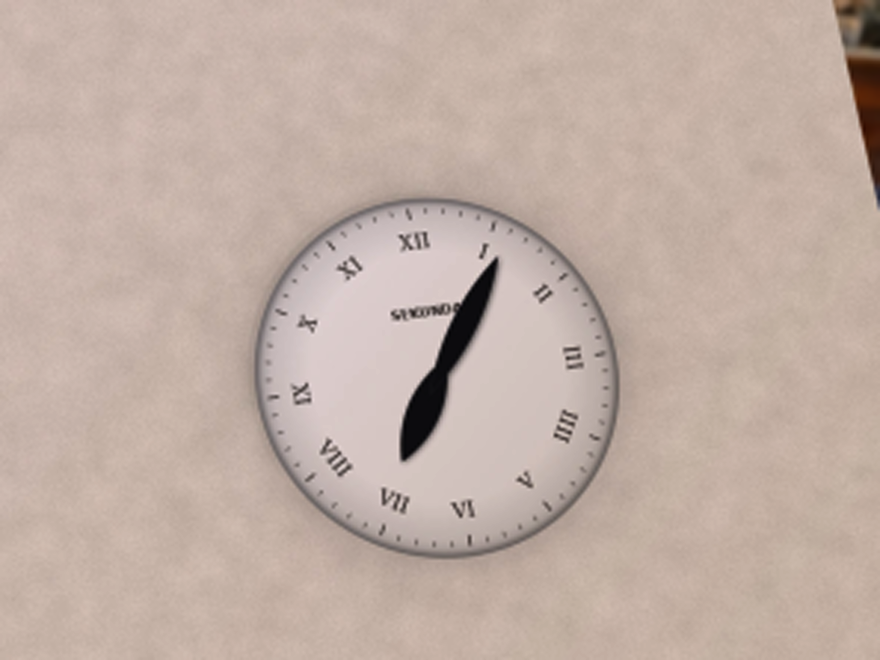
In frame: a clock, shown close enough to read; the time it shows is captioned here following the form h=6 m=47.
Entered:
h=7 m=6
